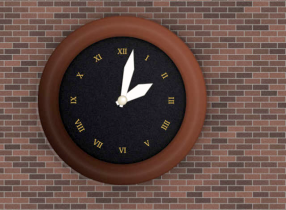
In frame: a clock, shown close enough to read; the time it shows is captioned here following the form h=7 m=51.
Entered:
h=2 m=2
